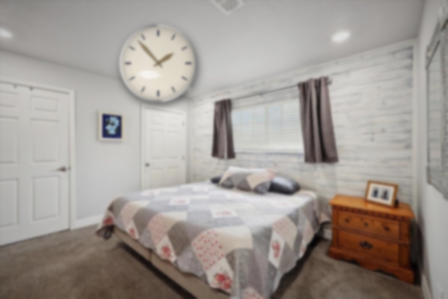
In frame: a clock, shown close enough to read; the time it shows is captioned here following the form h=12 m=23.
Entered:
h=1 m=53
